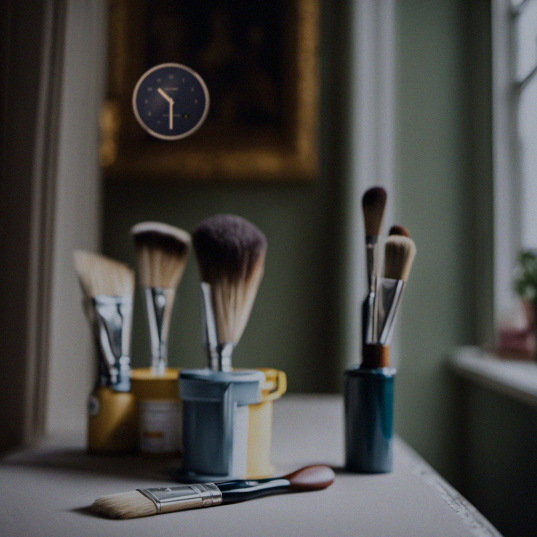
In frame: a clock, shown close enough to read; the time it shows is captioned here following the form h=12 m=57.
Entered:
h=10 m=30
